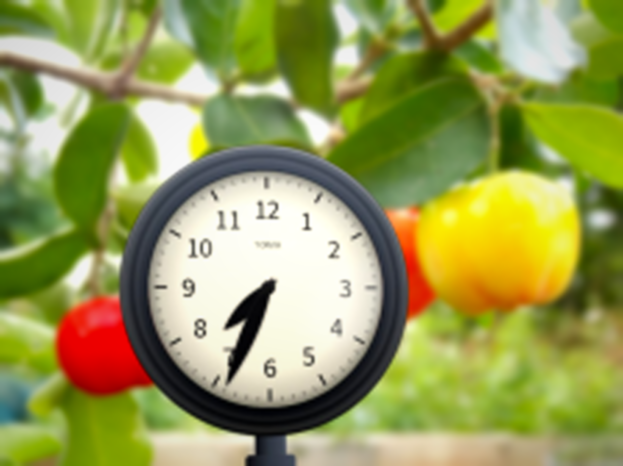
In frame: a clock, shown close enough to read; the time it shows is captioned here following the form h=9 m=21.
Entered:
h=7 m=34
